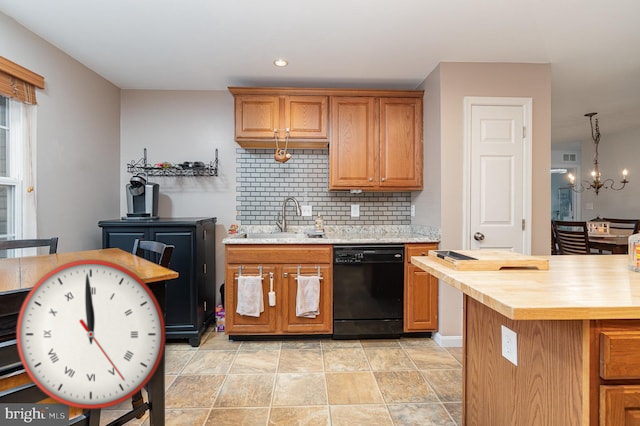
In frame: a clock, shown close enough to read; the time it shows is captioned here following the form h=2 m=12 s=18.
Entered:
h=11 m=59 s=24
